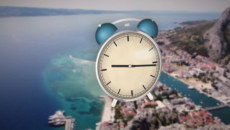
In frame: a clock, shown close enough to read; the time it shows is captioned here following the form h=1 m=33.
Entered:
h=9 m=16
